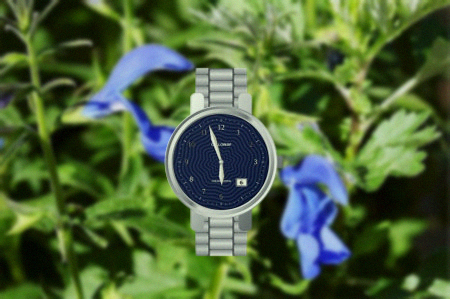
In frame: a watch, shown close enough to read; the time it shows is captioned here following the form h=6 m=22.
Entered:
h=5 m=57
